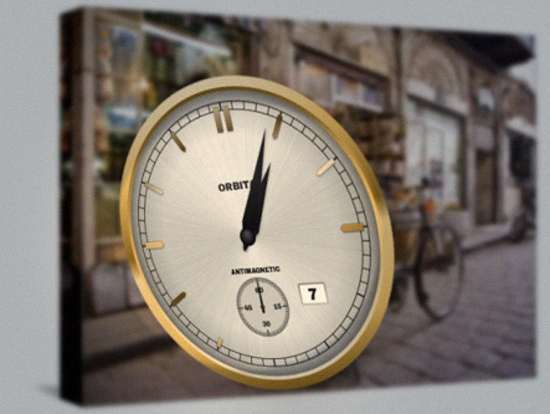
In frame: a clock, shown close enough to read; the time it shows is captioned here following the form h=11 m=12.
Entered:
h=1 m=4
